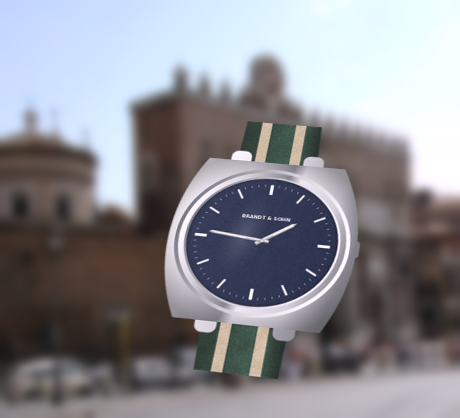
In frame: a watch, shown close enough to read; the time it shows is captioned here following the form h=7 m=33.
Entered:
h=1 m=46
